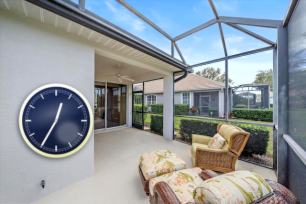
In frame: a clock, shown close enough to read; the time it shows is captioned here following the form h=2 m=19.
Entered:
h=12 m=35
